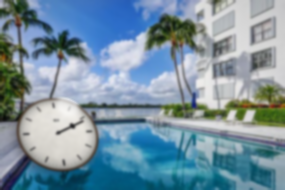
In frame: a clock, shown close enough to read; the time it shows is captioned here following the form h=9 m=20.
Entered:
h=2 m=11
